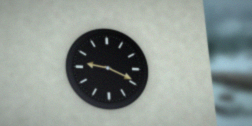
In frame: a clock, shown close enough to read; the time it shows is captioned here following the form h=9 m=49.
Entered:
h=9 m=19
